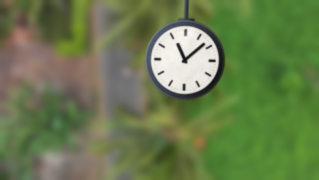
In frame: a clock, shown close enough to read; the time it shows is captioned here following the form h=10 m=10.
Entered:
h=11 m=8
